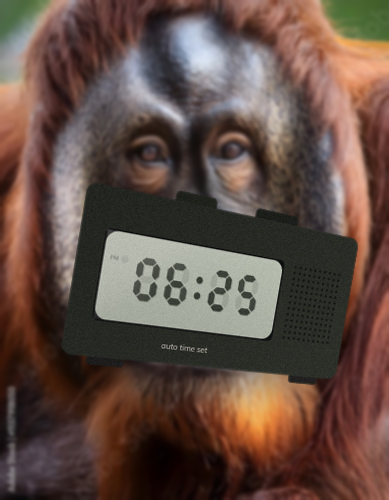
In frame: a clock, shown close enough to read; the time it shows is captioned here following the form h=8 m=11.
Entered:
h=6 m=25
